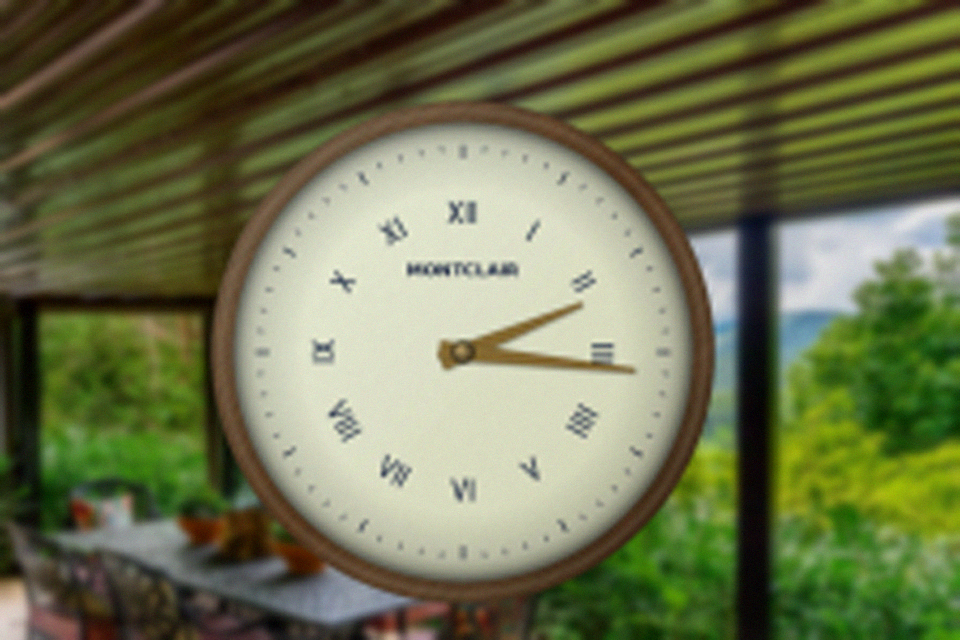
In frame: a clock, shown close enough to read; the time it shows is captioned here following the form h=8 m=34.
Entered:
h=2 m=16
